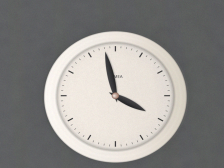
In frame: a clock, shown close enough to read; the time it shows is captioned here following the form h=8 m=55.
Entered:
h=3 m=58
